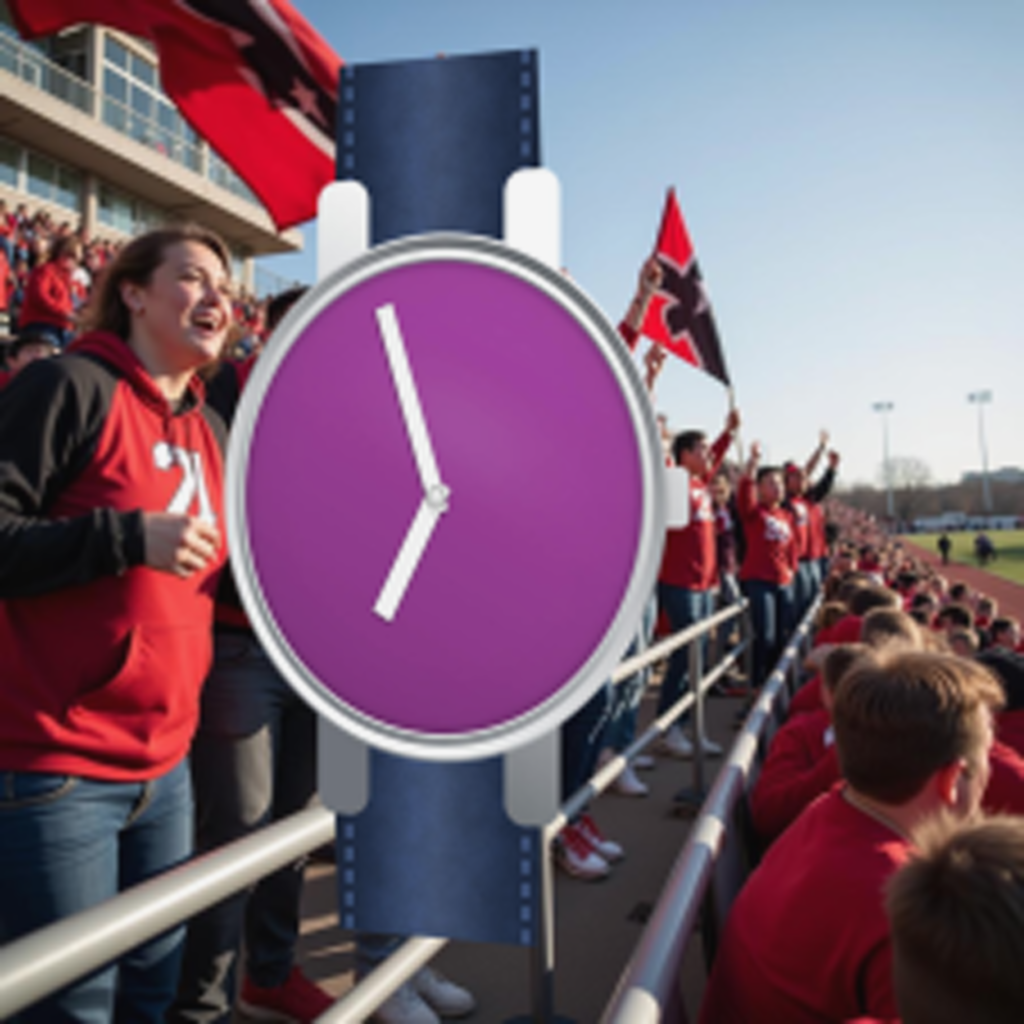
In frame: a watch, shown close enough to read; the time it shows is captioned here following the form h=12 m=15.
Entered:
h=6 m=57
